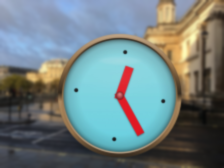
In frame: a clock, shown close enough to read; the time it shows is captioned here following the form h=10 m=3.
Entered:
h=12 m=24
